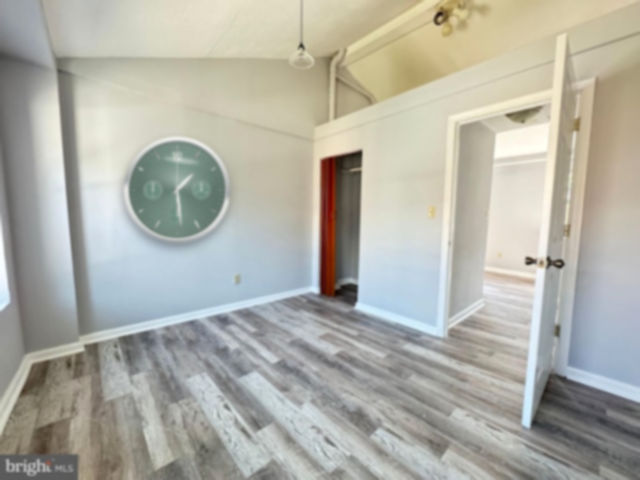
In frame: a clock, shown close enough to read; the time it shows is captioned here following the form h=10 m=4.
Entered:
h=1 m=29
